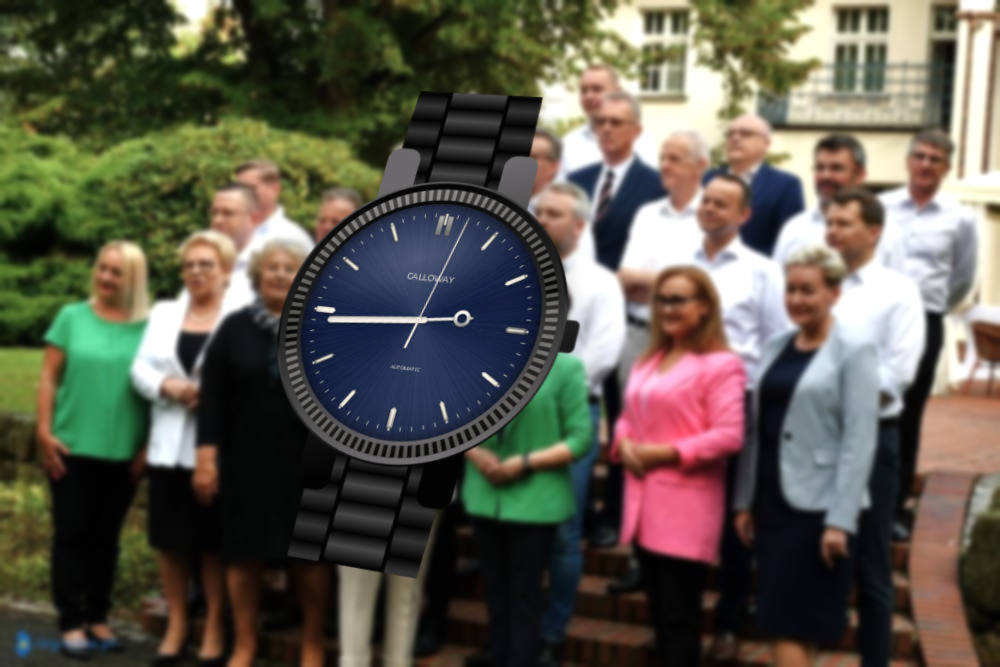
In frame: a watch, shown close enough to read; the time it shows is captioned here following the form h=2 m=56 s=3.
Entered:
h=2 m=44 s=2
